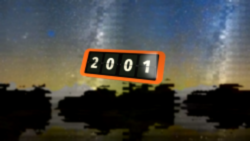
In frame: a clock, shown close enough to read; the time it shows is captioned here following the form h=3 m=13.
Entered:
h=20 m=1
